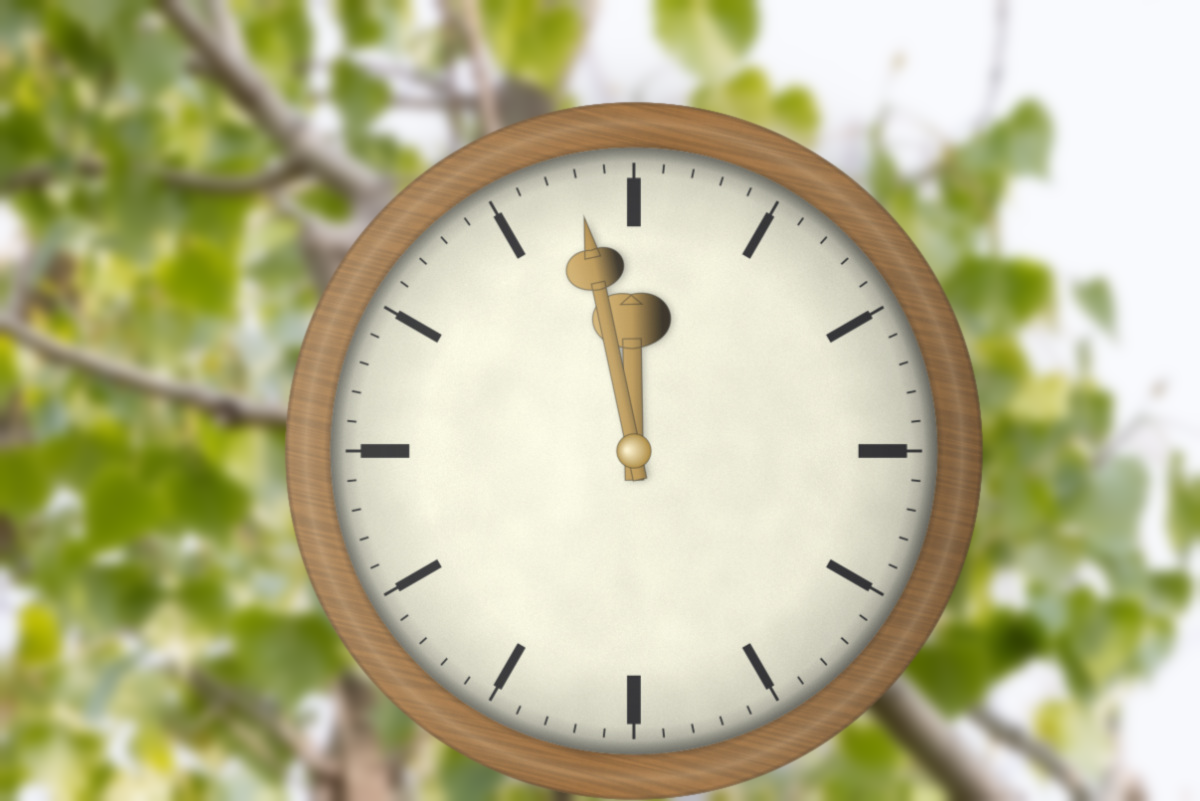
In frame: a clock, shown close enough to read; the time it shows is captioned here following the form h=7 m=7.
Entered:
h=11 m=58
